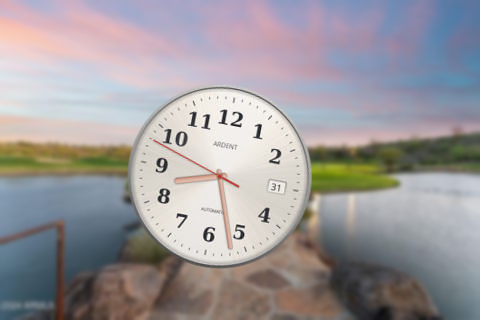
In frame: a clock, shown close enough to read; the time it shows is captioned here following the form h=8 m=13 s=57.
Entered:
h=8 m=26 s=48
